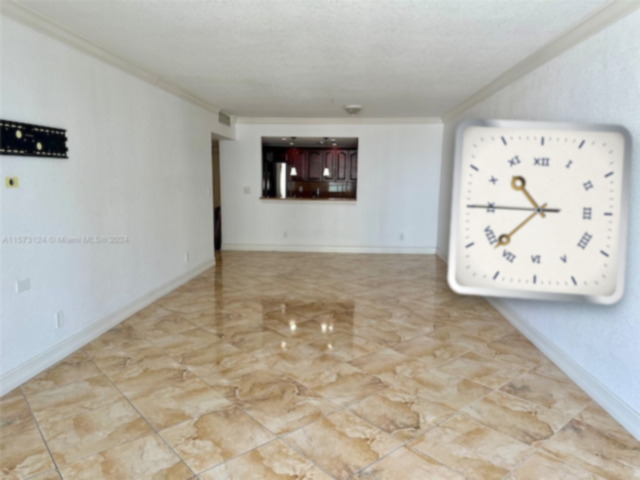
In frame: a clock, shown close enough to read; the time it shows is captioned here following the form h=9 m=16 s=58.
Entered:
h=10 m=37 s=45
